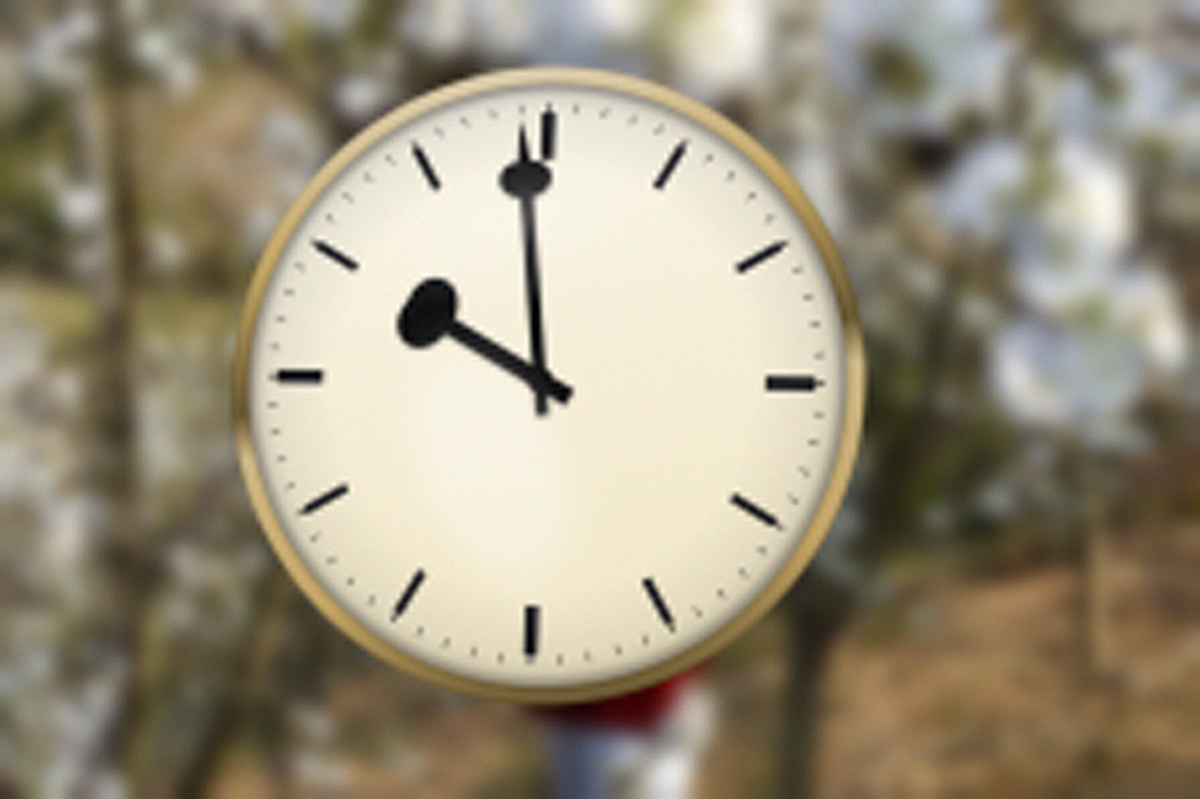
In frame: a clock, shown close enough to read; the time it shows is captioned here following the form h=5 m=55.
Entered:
h=9 m=59
